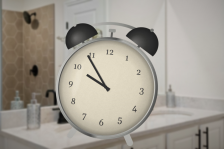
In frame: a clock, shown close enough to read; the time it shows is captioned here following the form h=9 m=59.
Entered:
h=9 m=54
